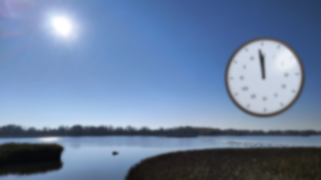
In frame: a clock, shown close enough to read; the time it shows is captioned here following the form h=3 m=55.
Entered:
h=11 m=59
